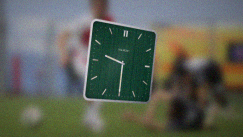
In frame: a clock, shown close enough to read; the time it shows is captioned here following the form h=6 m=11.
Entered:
h=9 m=30
